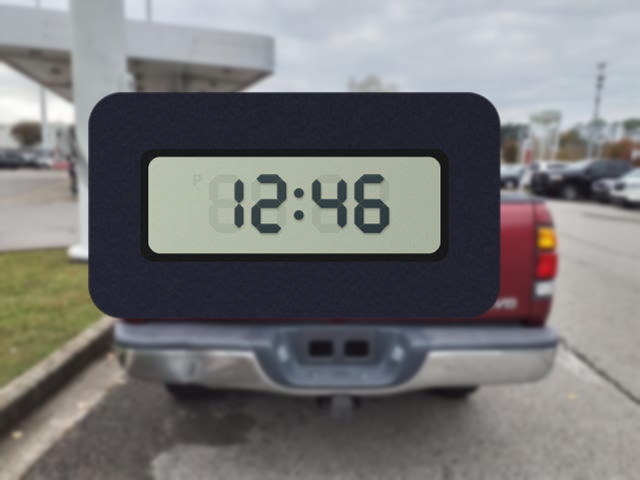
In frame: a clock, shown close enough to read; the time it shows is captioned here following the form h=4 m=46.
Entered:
h=12 m=46
